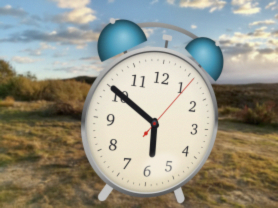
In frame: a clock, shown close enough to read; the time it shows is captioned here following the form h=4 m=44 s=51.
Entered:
h=5 m=50 s=6
